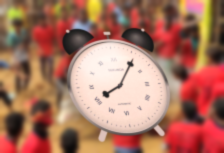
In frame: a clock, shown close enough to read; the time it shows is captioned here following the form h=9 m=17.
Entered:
h=8 m=6
